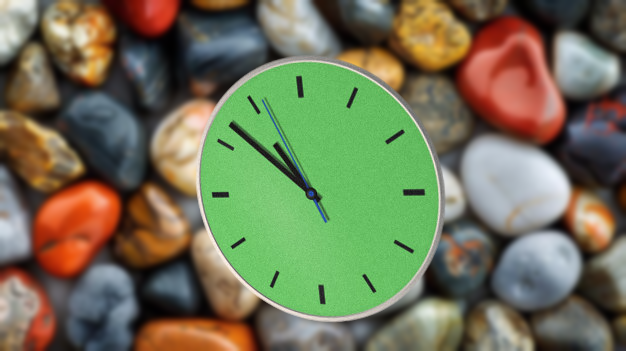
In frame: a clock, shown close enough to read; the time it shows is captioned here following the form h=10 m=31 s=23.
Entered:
h=10 m=51 s=56
